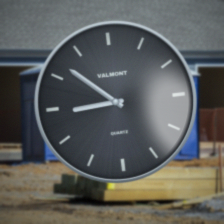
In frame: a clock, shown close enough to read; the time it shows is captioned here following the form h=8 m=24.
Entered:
h=8 m=52
